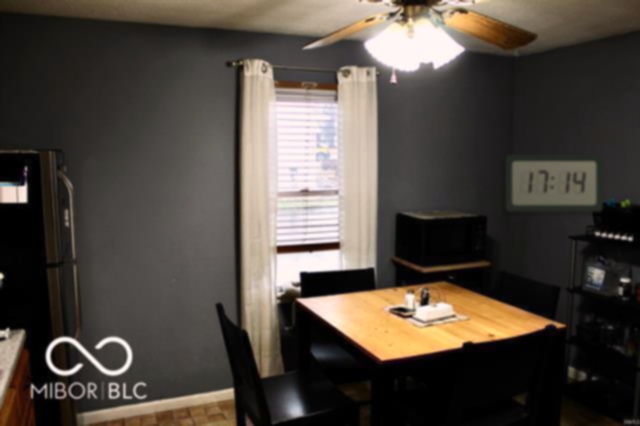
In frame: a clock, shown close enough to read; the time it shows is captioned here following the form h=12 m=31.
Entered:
h=17 m=14
